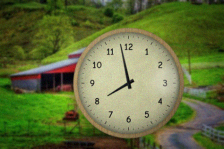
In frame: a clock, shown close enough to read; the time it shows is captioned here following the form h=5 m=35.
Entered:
h=7 m=58
